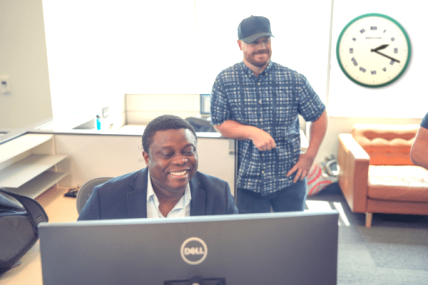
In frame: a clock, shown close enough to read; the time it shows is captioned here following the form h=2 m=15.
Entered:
h=2 m=19
